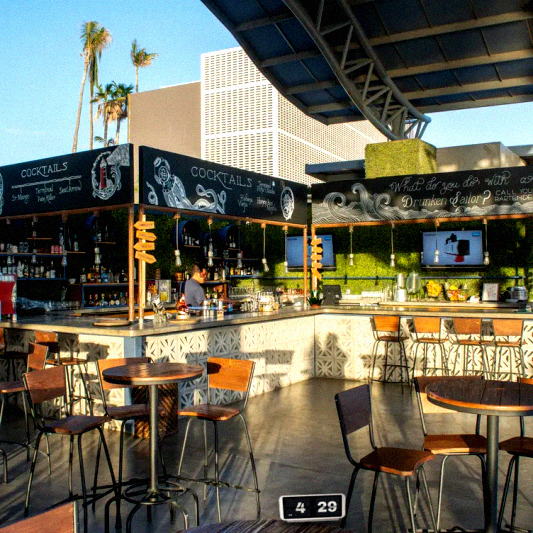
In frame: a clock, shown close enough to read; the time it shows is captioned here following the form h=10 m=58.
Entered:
h=4 m=29
